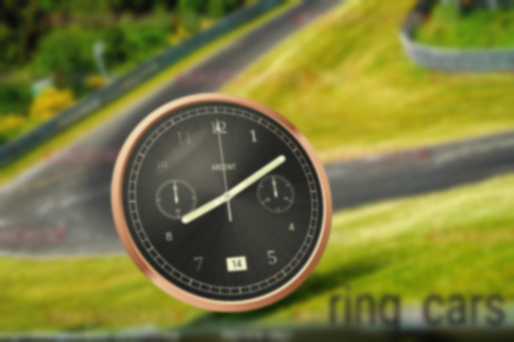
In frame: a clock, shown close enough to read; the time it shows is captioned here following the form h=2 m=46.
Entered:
h=8 m=10
